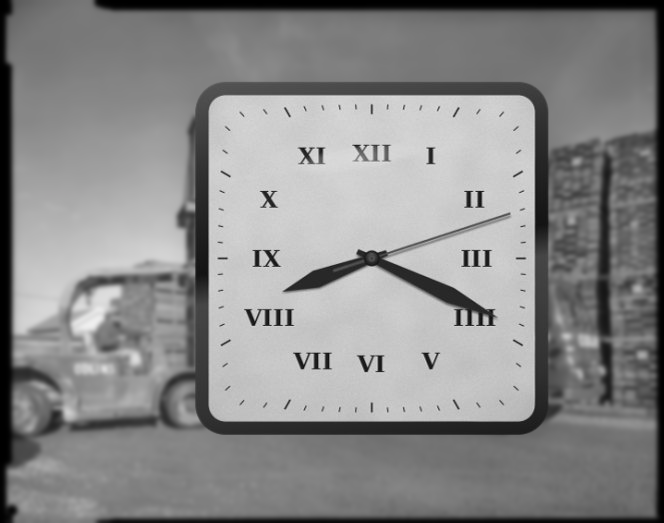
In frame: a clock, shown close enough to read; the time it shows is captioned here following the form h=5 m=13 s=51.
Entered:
h=8 m=19 s=12
